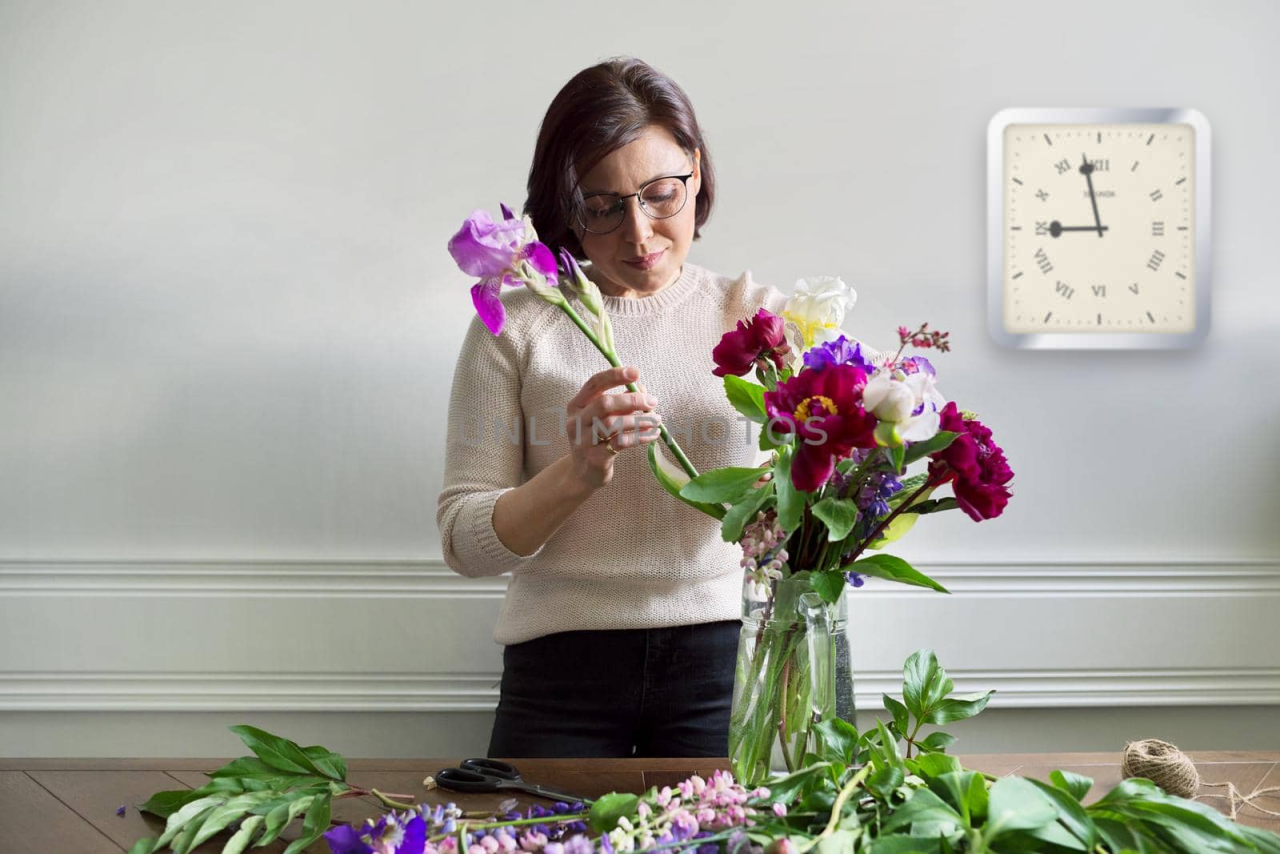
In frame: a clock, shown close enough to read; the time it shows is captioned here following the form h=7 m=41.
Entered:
h=8 m=58
